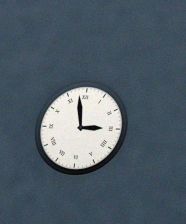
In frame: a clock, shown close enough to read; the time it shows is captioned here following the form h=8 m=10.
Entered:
h=2 m=58
